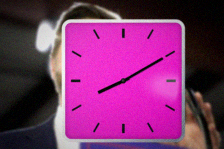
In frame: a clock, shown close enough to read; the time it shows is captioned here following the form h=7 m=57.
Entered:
h=8 m=10
